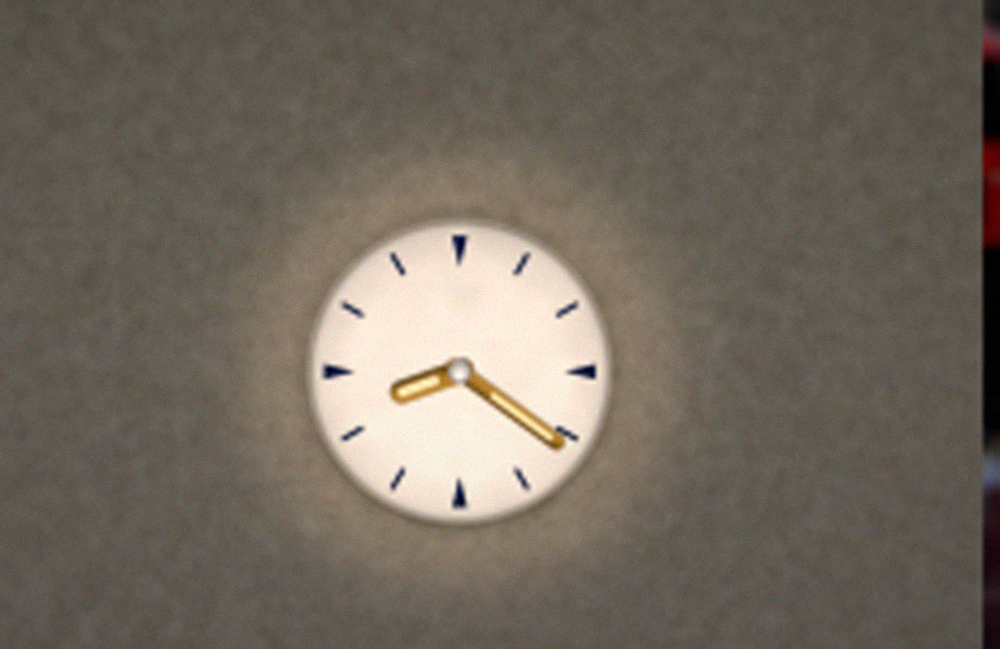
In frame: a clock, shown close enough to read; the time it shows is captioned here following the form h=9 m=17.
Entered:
h=8 m=21
